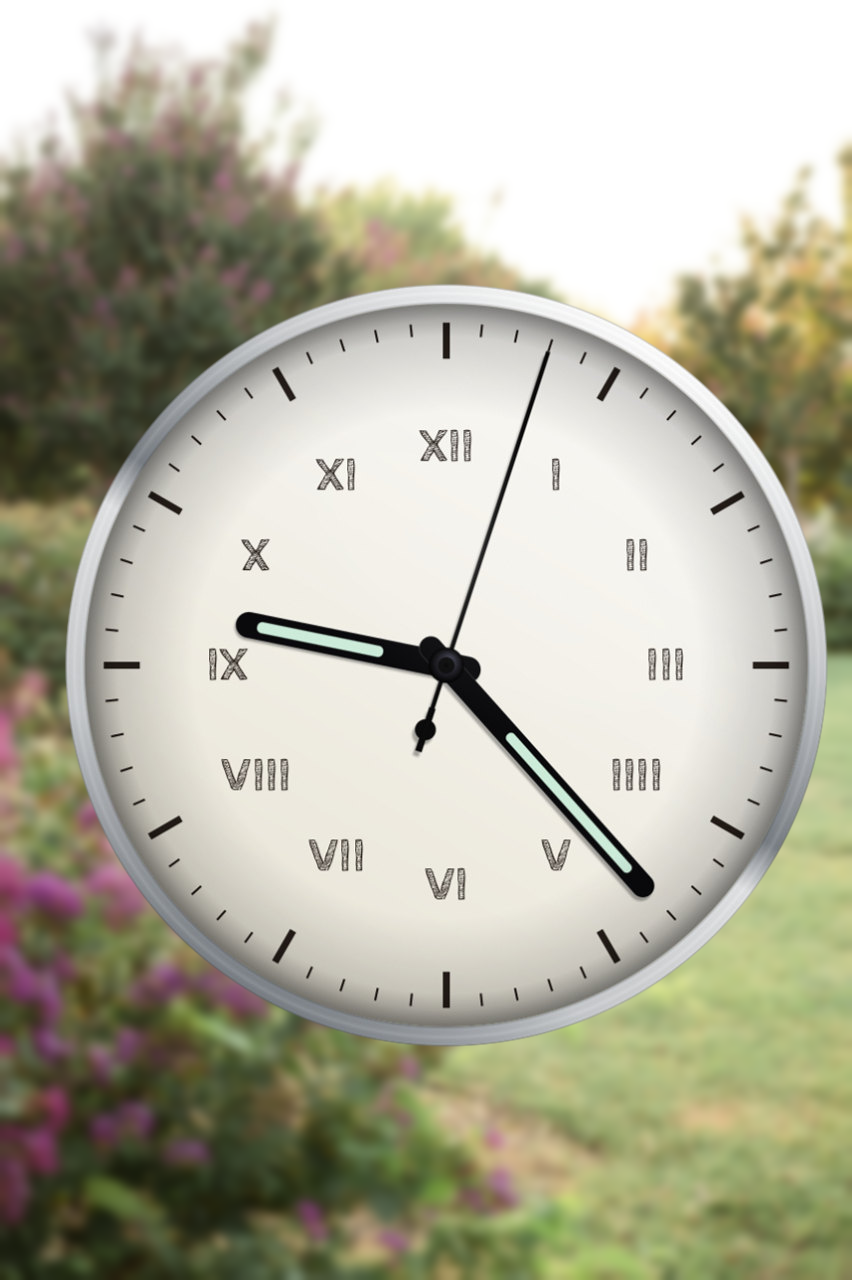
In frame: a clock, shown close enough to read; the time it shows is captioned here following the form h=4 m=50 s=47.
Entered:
h=9 m=23 s=3
